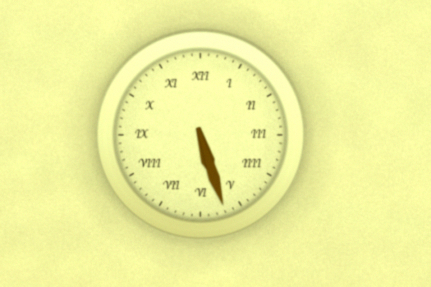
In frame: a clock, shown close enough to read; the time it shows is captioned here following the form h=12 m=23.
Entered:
h=5 m=27
